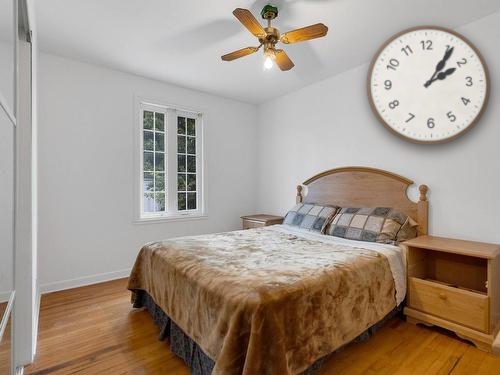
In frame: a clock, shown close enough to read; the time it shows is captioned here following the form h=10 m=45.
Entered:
h=2 m=6
